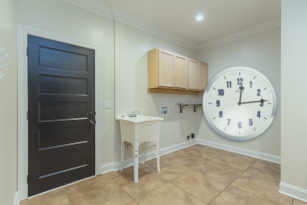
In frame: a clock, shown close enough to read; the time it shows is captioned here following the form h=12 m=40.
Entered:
h=12 m=14
